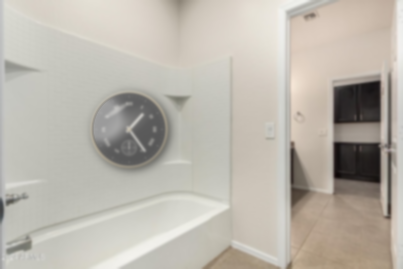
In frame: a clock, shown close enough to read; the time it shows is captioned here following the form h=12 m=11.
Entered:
h=1 m=24
